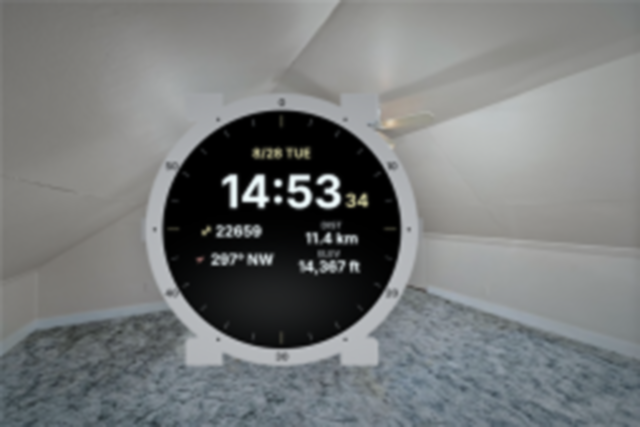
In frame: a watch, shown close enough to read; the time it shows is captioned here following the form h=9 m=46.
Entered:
h=14 m=53
